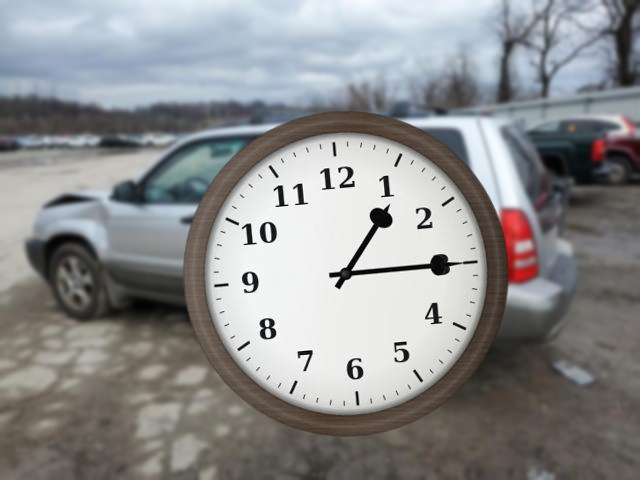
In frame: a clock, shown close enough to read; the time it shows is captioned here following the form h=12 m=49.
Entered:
h=1 m=15
